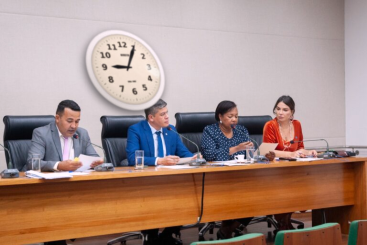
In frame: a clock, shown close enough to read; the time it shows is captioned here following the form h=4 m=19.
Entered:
h=9 m=5
